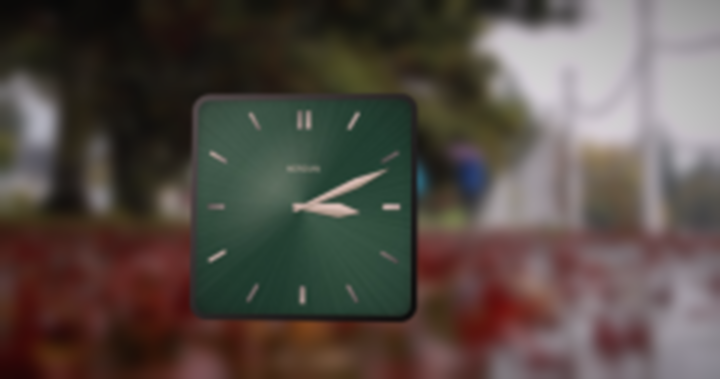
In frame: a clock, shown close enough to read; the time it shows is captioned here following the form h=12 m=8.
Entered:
h=3 m=11
